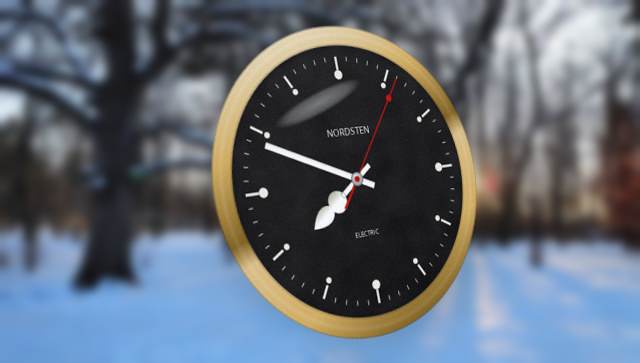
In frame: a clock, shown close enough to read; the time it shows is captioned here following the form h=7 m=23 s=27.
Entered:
h=7 m=49 s=6
